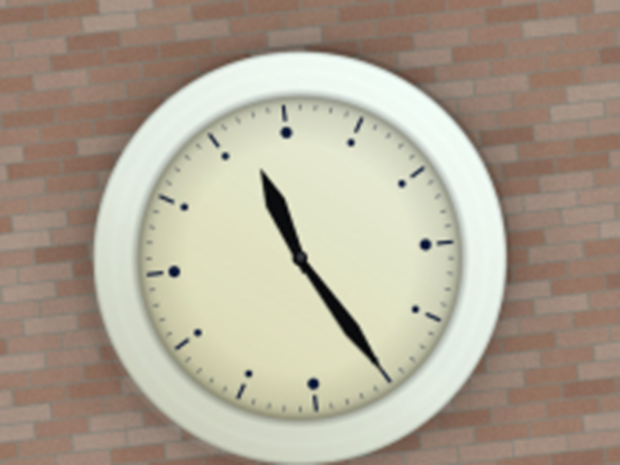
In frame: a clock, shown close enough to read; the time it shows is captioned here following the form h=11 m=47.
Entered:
h=11 m=25
